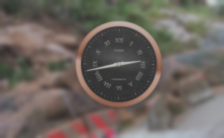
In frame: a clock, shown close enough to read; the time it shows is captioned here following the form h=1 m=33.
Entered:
h=2 m=43
